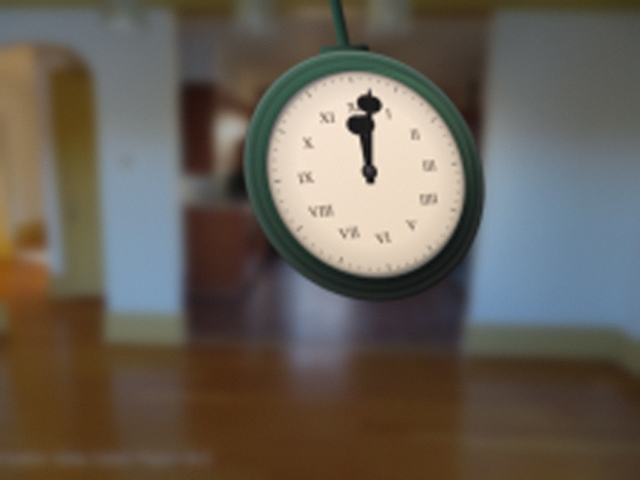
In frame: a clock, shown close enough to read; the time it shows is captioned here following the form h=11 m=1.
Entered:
h=12 m=2
